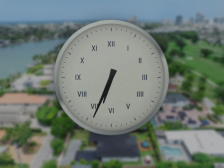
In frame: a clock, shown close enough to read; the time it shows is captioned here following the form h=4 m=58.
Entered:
h=6 m=34
